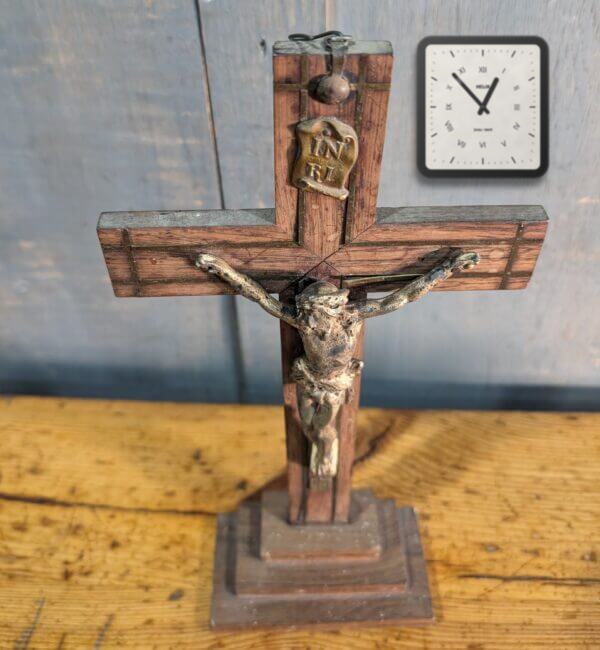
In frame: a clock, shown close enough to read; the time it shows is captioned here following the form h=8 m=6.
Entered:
h=12 m=53
